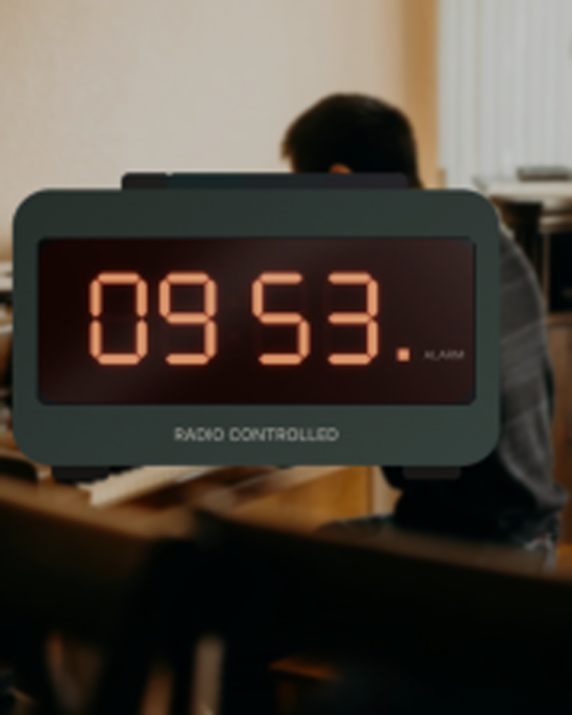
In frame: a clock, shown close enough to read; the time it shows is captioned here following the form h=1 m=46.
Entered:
h=9 m=53
